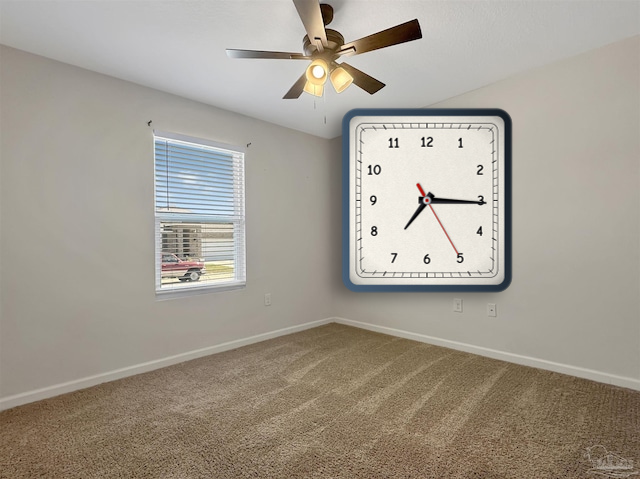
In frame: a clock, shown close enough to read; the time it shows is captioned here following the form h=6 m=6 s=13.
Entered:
h=7 m=15 s=25
